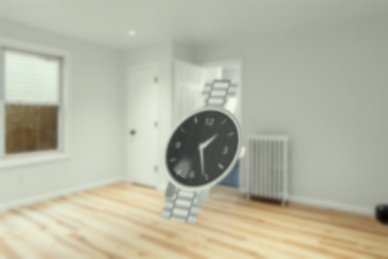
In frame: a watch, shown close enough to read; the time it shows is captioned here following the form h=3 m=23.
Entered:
h=1 m=26
